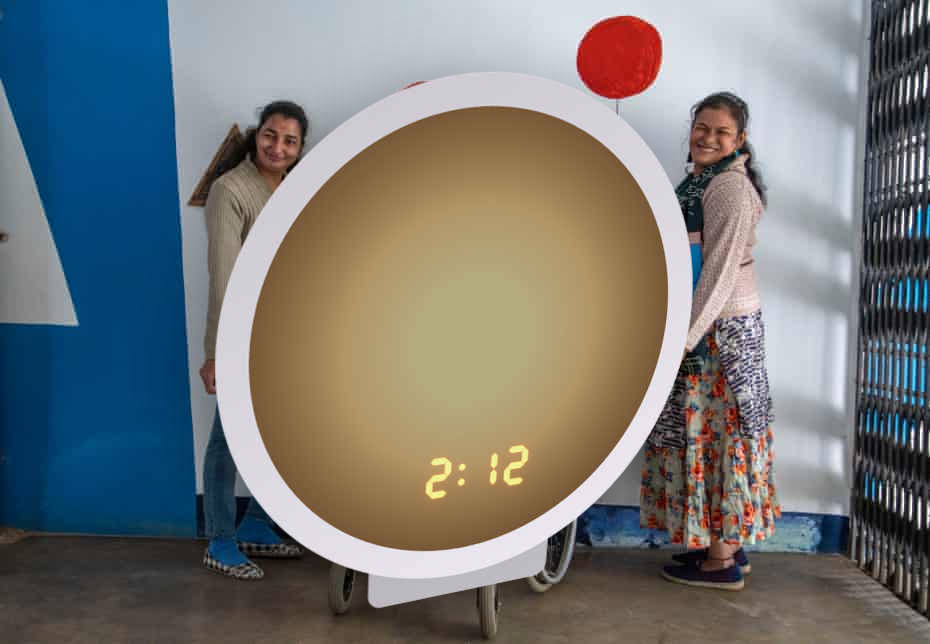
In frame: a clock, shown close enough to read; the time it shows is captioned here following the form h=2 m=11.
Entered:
h=2 m=12
